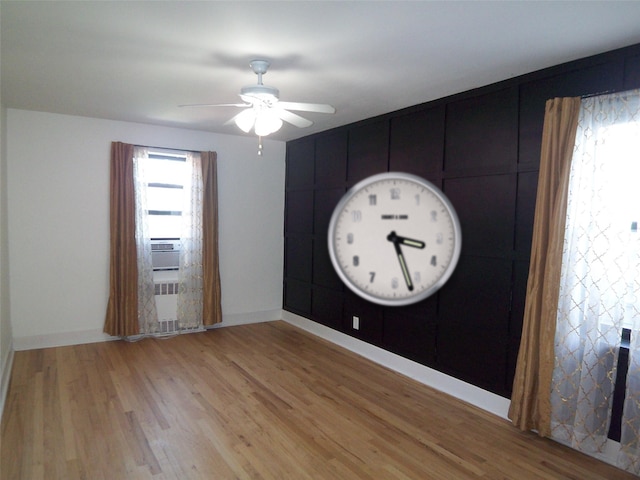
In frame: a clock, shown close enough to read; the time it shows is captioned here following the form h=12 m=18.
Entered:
h=3 m=27
